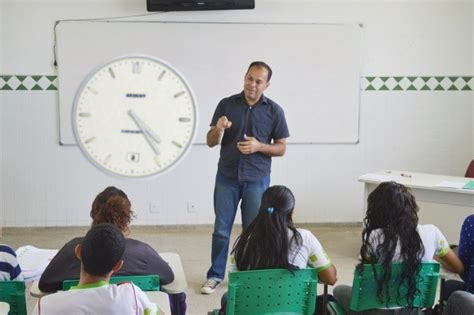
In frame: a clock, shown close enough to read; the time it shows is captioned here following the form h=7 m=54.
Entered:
h=4 m=24
